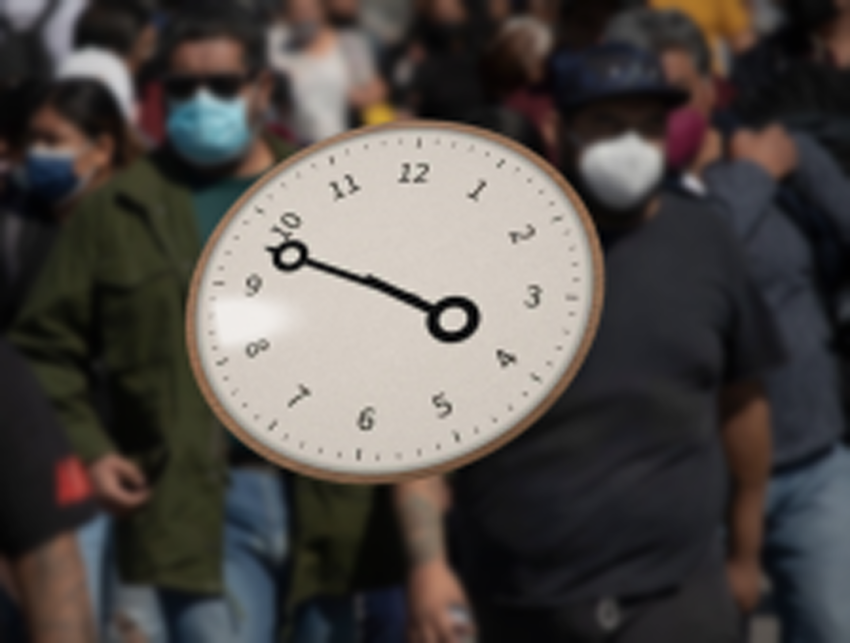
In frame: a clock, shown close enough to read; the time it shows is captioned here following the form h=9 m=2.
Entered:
h=3 m=48
